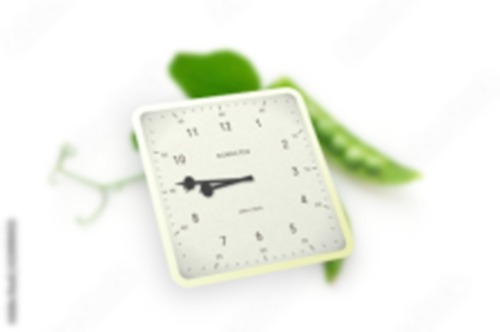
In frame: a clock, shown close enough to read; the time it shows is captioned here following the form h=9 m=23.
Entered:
h=8 m=46
